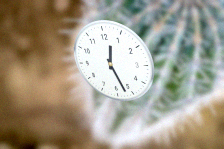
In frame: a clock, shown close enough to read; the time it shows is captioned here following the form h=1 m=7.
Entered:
h=12 m=27
